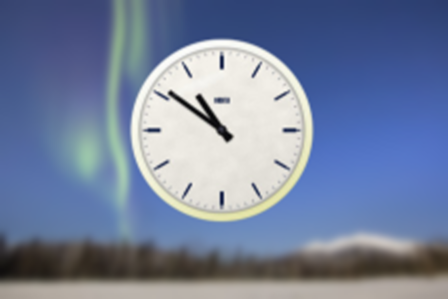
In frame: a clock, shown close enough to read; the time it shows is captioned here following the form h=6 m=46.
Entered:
h=10 m=51
